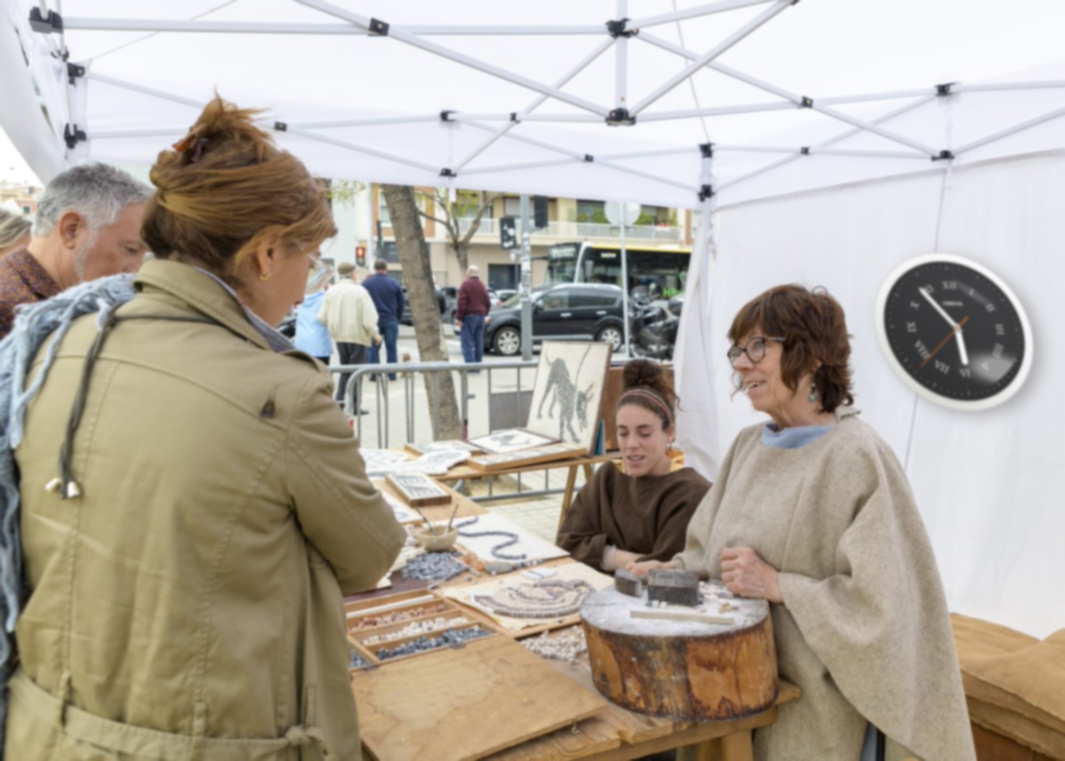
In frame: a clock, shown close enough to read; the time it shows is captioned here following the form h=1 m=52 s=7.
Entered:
h=5 m=53 s=38
